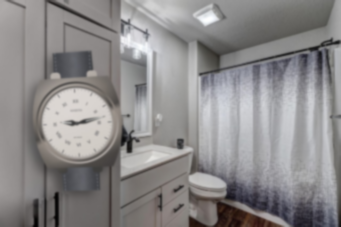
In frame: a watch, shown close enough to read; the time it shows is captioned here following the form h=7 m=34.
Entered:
h=9 m=13
